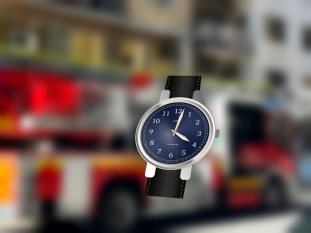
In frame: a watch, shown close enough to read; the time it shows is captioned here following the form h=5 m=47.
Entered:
h=4 m=2
